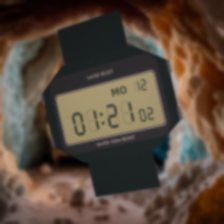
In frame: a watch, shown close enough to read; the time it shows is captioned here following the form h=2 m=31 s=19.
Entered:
h=1 m=21 s=2
